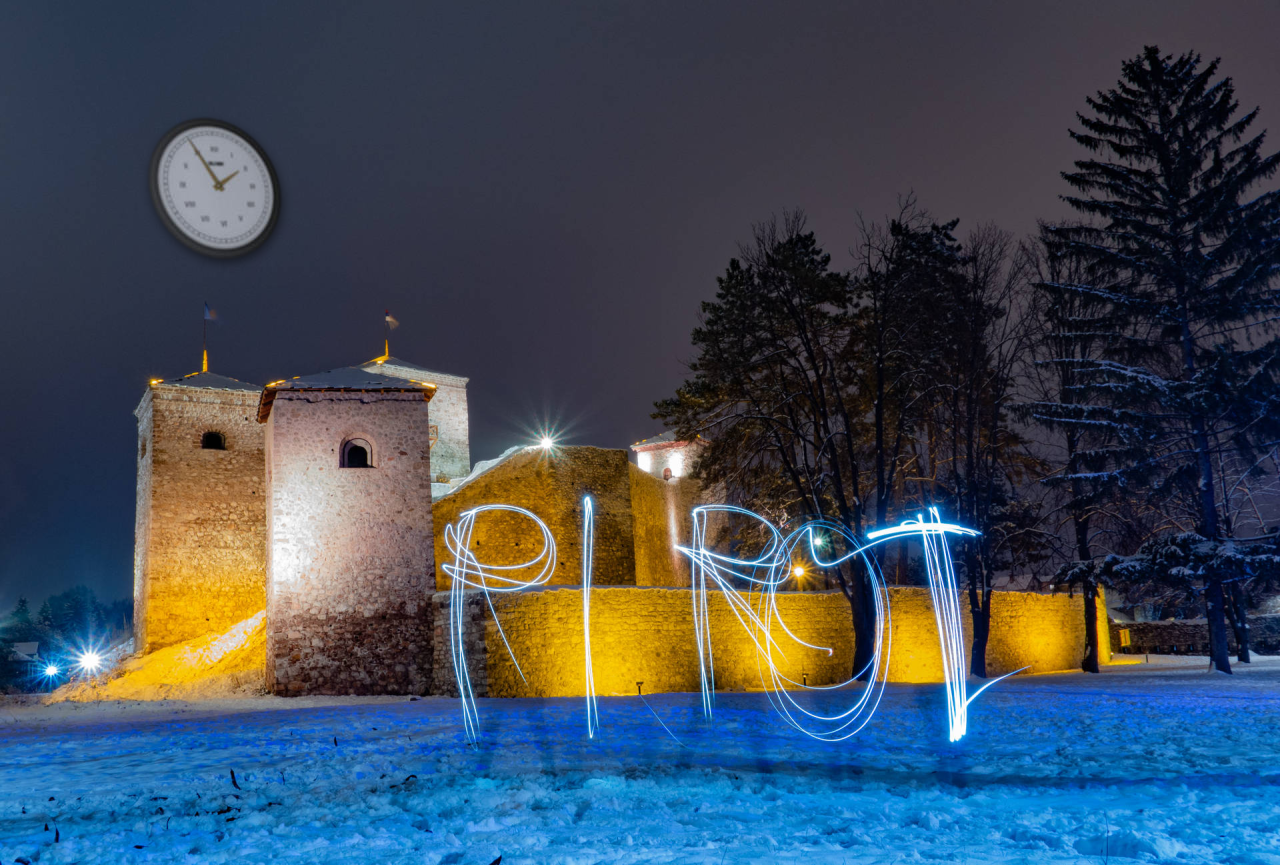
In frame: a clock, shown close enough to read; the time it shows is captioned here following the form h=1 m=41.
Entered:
h=1 m=55
